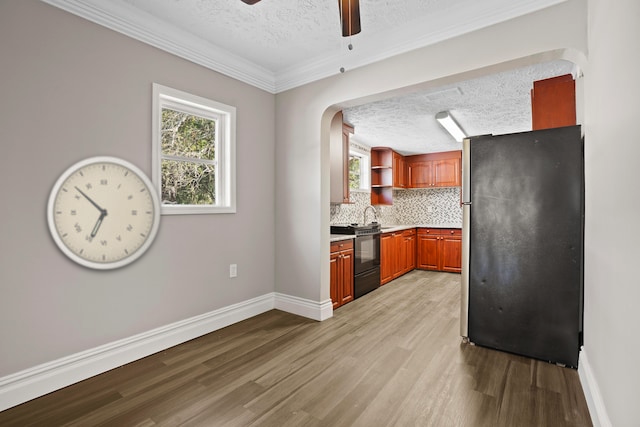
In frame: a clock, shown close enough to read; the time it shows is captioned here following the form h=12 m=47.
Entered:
h=6 m=52
